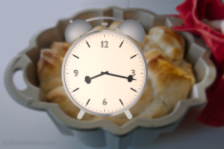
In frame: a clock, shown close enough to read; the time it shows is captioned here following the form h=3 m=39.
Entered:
h=8 m=17
